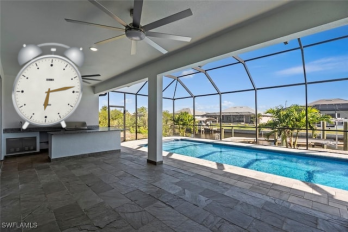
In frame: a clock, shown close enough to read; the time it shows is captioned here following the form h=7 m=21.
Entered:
h=6 m=13
